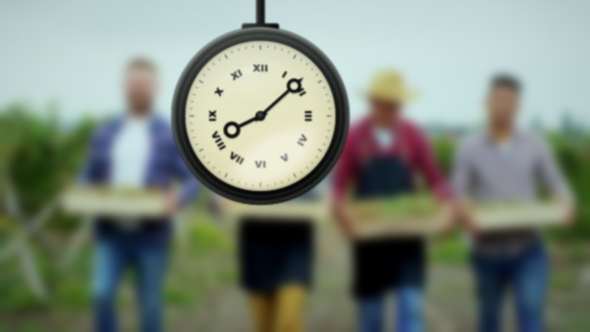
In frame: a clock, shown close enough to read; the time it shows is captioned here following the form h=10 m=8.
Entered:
h=8 m=8
